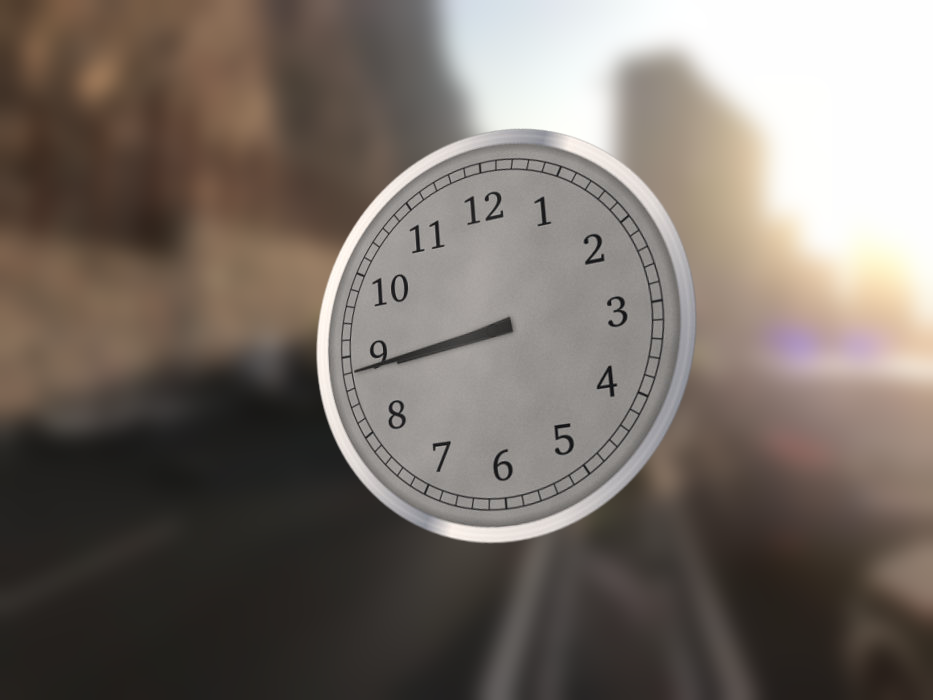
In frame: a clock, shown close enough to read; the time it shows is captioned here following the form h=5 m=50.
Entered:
h=8 m=44
